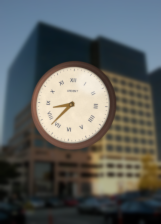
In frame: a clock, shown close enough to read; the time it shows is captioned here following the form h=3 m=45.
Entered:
h=8 m=37
